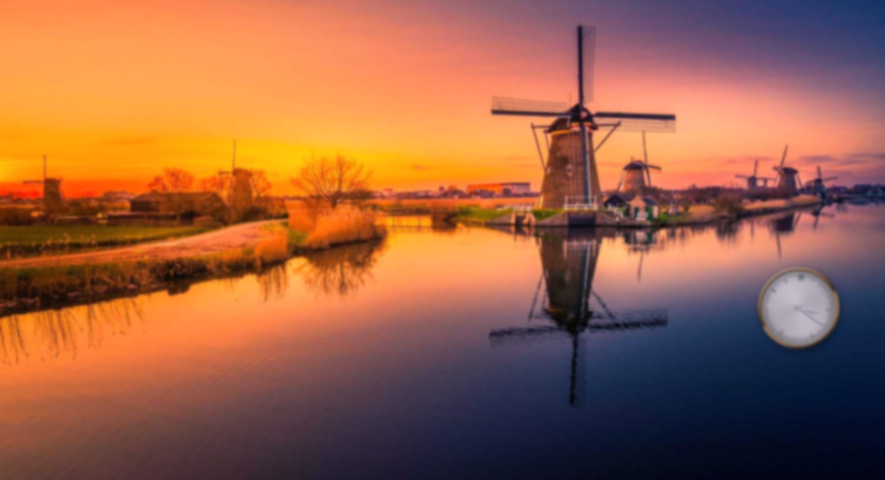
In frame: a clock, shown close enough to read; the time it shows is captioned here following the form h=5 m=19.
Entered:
h=3 m=20
